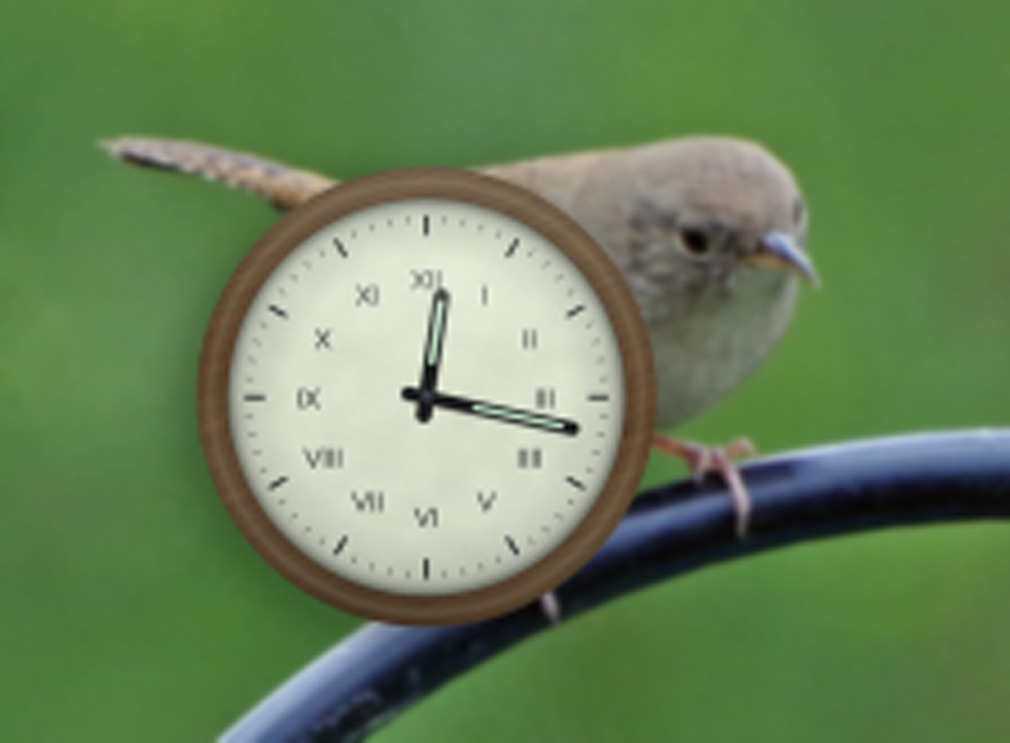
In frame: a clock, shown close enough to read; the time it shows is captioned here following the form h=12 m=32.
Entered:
h=12 m=17
